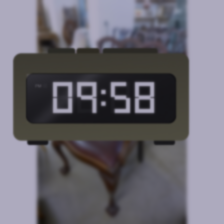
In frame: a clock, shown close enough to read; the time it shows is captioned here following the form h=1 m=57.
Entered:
h=9 m=58
